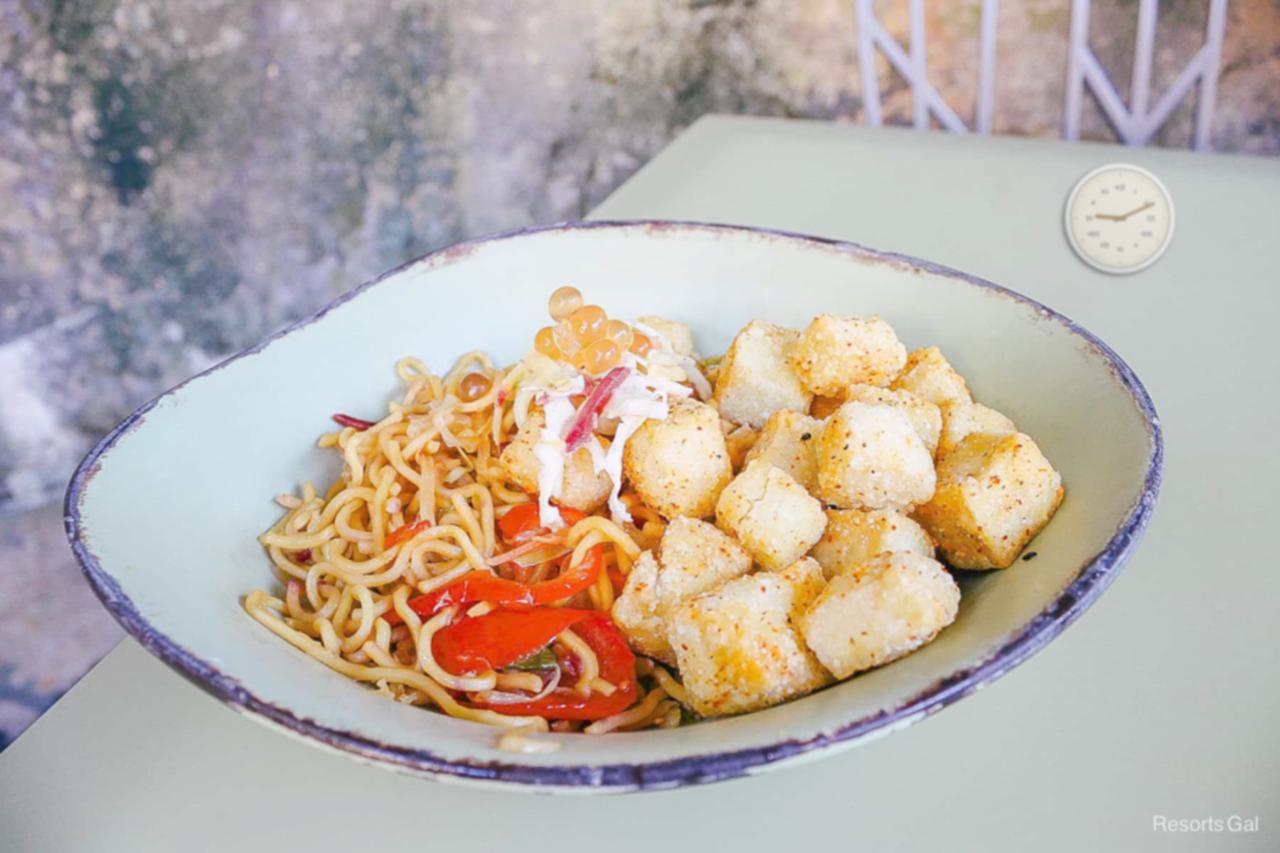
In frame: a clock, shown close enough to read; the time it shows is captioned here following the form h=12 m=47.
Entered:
h=9 m=11
